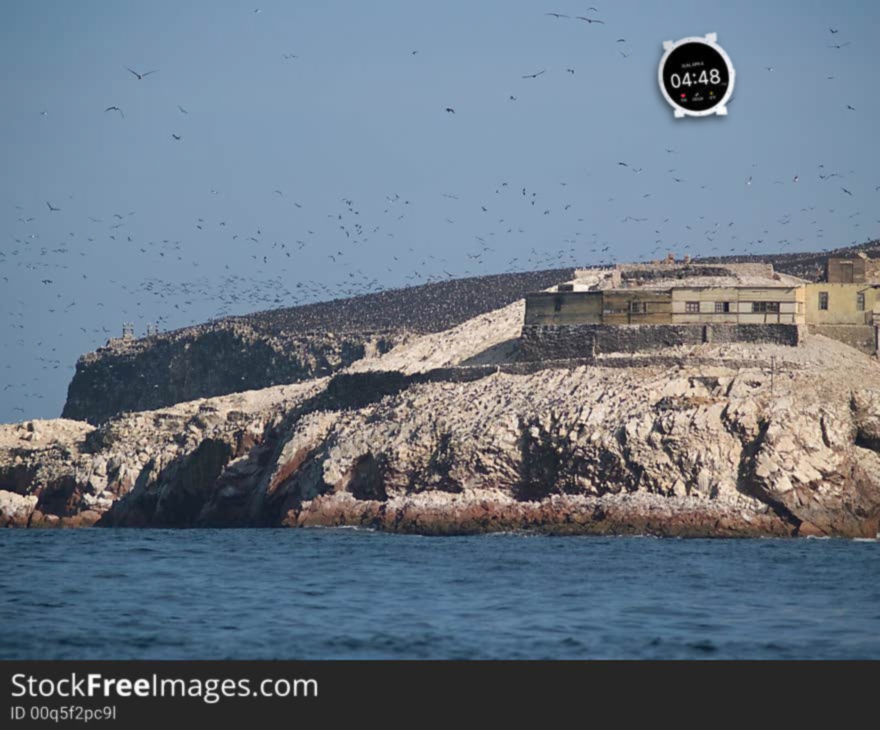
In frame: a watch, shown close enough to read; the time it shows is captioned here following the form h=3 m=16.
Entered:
h=4 m=48
